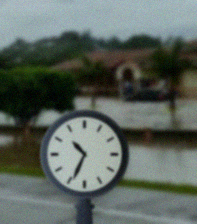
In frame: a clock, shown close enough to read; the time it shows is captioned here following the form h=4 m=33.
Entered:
h=10 m=34
